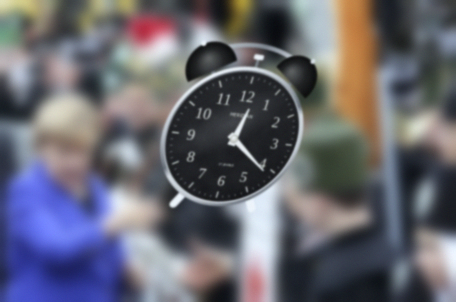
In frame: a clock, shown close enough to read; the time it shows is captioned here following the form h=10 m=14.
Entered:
h=12 m=21
